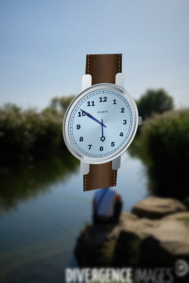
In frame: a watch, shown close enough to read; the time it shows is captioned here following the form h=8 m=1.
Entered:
h=5 m=51
